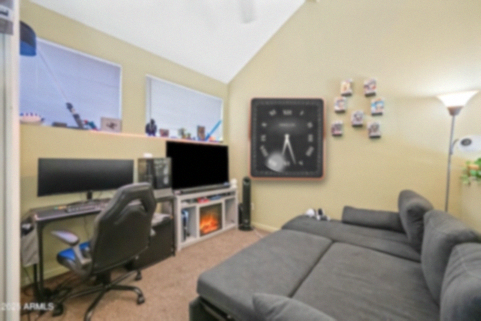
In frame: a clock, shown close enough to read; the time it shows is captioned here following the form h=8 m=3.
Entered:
h=6 m=27
